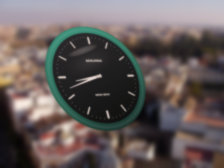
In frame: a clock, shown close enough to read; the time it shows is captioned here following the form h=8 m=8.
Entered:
h=8 m=42
